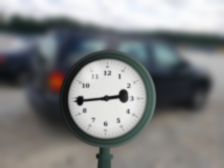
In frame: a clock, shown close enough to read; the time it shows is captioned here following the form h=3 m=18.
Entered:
h=2 m=44
